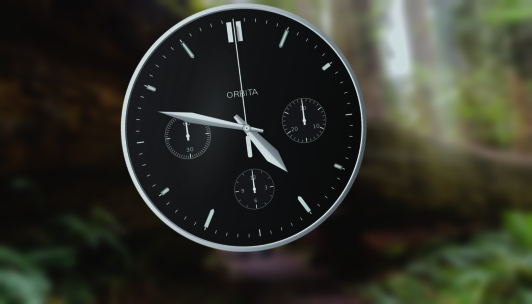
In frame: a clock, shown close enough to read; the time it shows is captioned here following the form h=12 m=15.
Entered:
h=4 m=48
